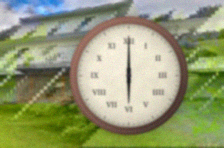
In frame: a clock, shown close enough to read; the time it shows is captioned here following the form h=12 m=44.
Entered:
h=6 m=0
